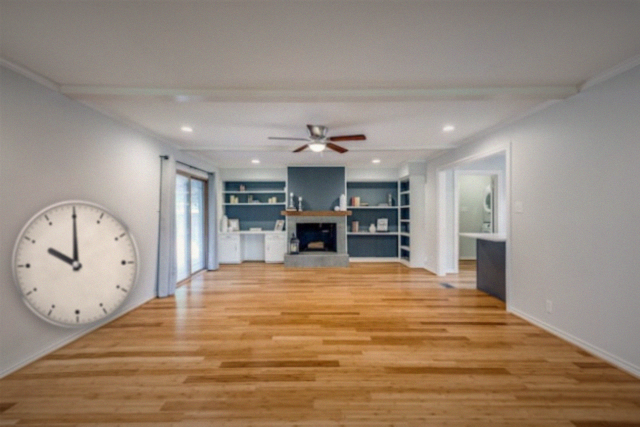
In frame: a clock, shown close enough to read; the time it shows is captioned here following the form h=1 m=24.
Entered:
h=10 m=0
